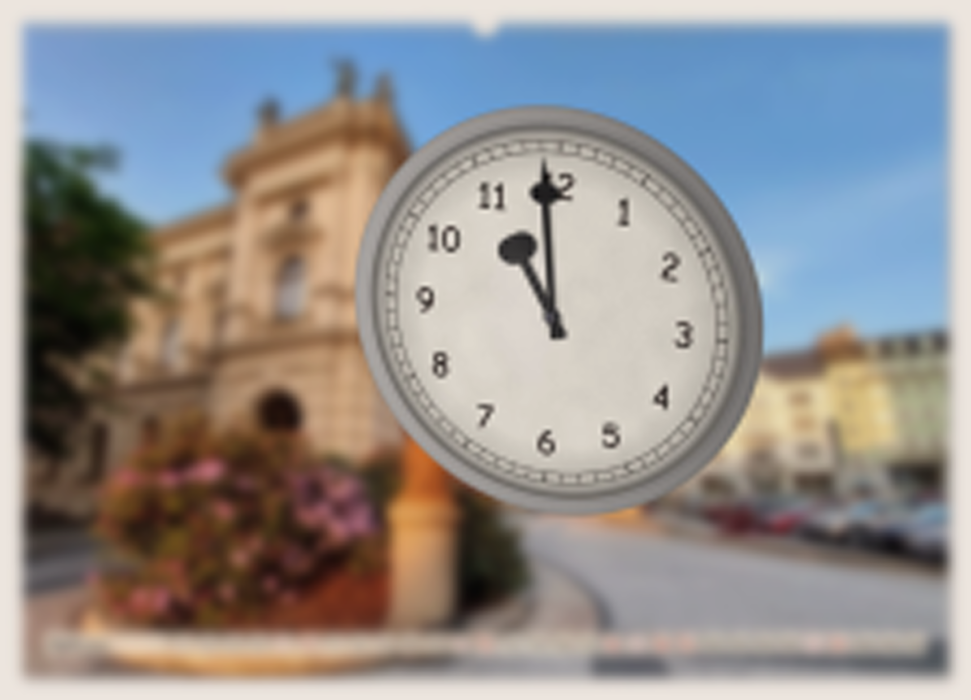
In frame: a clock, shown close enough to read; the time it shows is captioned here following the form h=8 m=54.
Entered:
h=10 m=59
